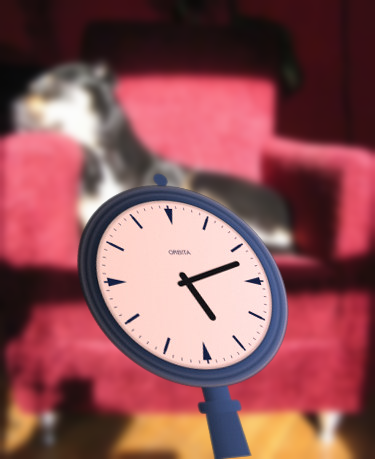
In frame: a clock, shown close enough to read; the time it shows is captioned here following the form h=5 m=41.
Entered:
h=5 m=12
